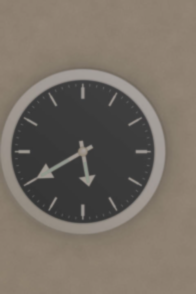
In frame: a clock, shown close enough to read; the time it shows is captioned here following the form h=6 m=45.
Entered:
h=5 m=40
